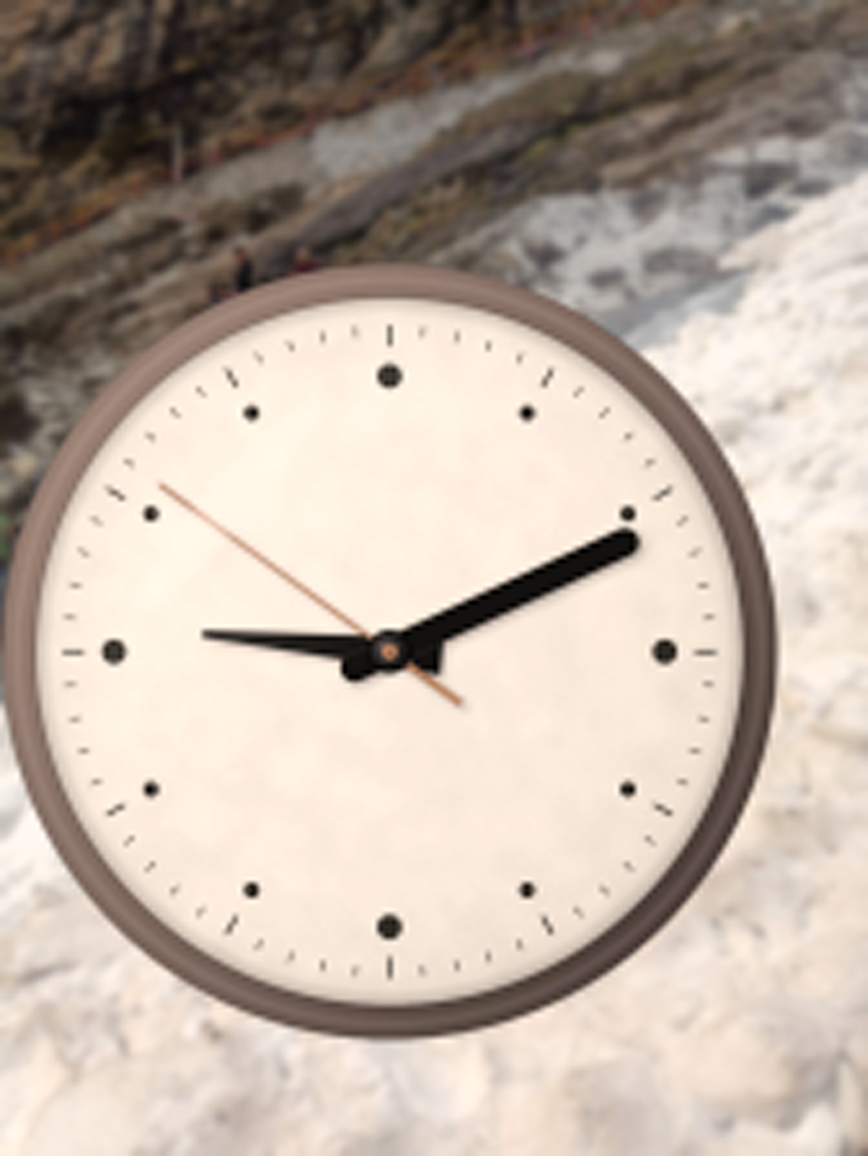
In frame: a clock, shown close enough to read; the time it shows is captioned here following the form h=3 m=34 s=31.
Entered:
h=9 m=10 s=51
